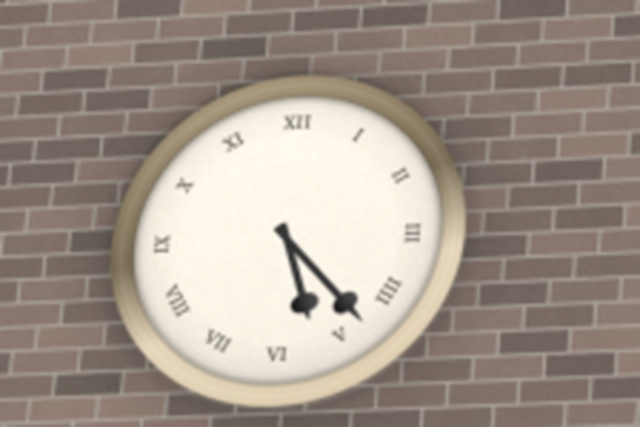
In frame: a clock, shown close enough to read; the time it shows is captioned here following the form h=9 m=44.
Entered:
h=5 m=23
